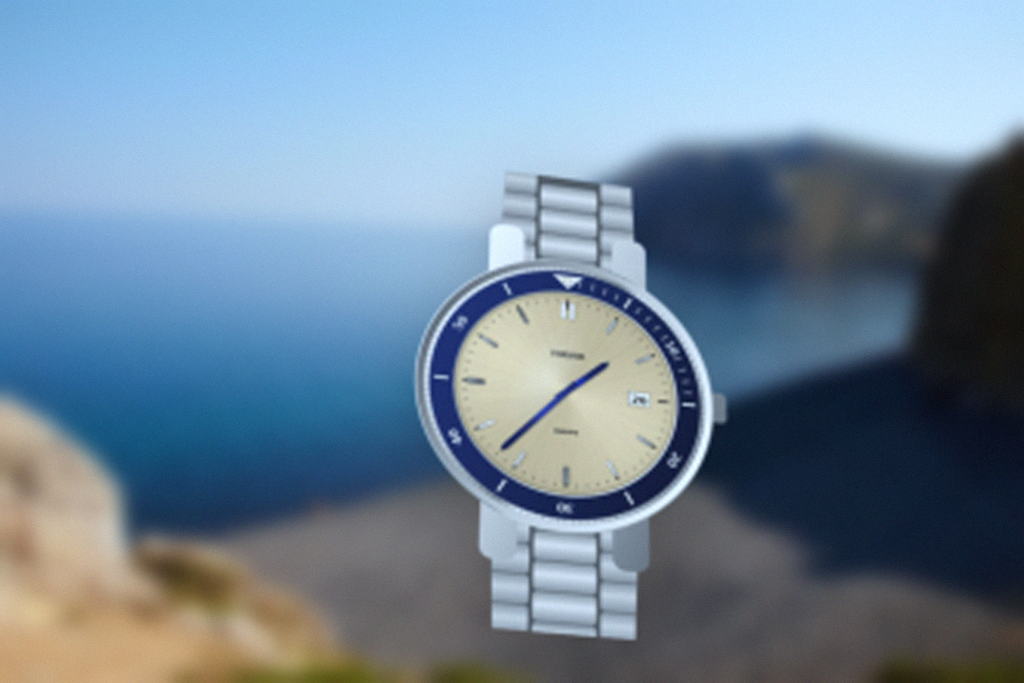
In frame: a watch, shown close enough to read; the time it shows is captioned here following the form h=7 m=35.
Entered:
h=1 m=37
